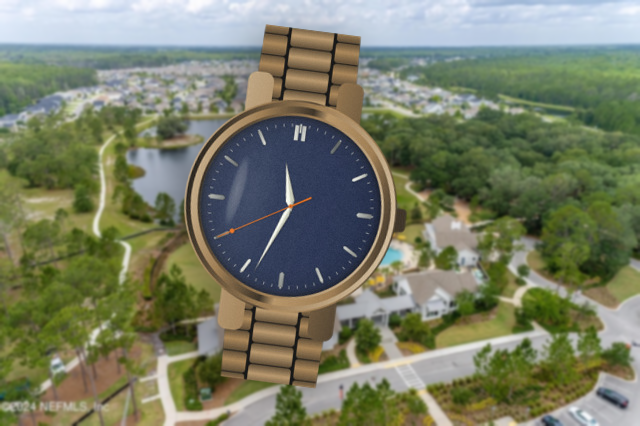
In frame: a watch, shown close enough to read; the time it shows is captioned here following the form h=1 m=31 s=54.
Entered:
h=11 m=33 s=40
